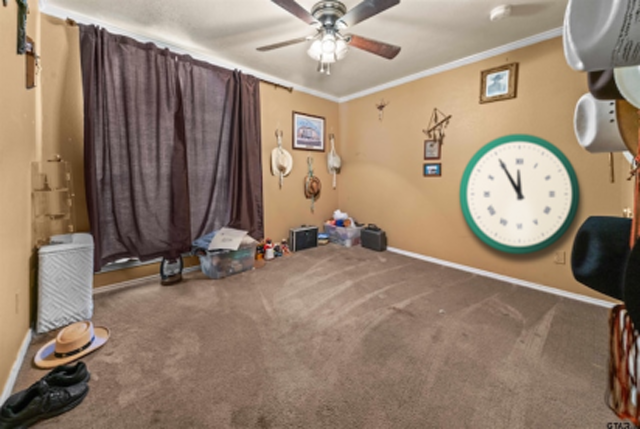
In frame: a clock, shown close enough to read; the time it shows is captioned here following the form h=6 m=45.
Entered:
h=11 m=55
